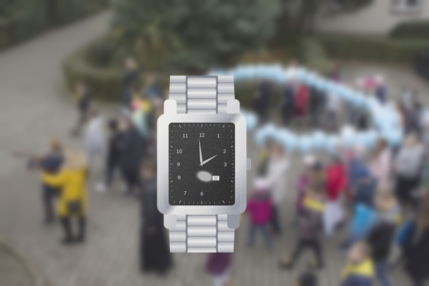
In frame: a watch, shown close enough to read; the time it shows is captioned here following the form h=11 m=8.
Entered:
h=1 m=59
